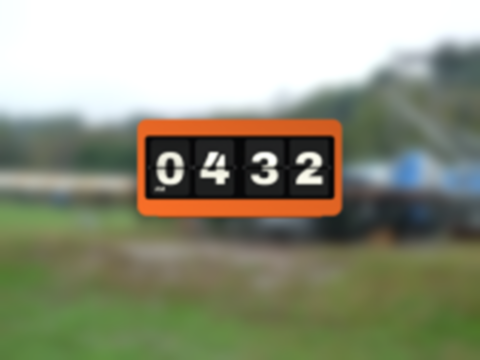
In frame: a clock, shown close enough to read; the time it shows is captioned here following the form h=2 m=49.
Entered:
h=4 m=32
